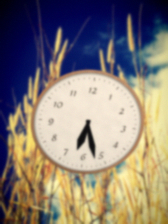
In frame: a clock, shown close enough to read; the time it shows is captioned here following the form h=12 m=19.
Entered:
h=6 m=27
